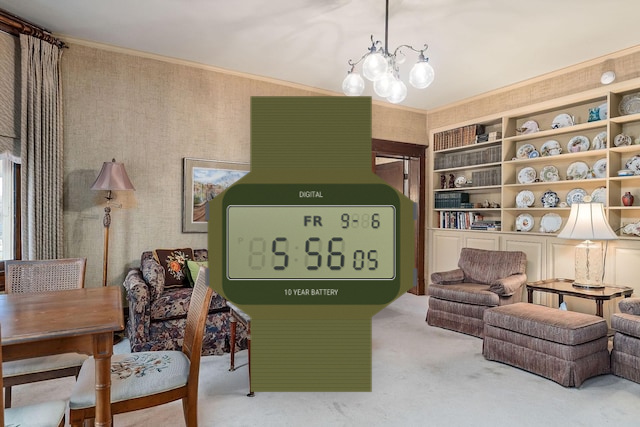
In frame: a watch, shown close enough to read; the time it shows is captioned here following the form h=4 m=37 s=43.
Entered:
h=5 m=56 s=5
